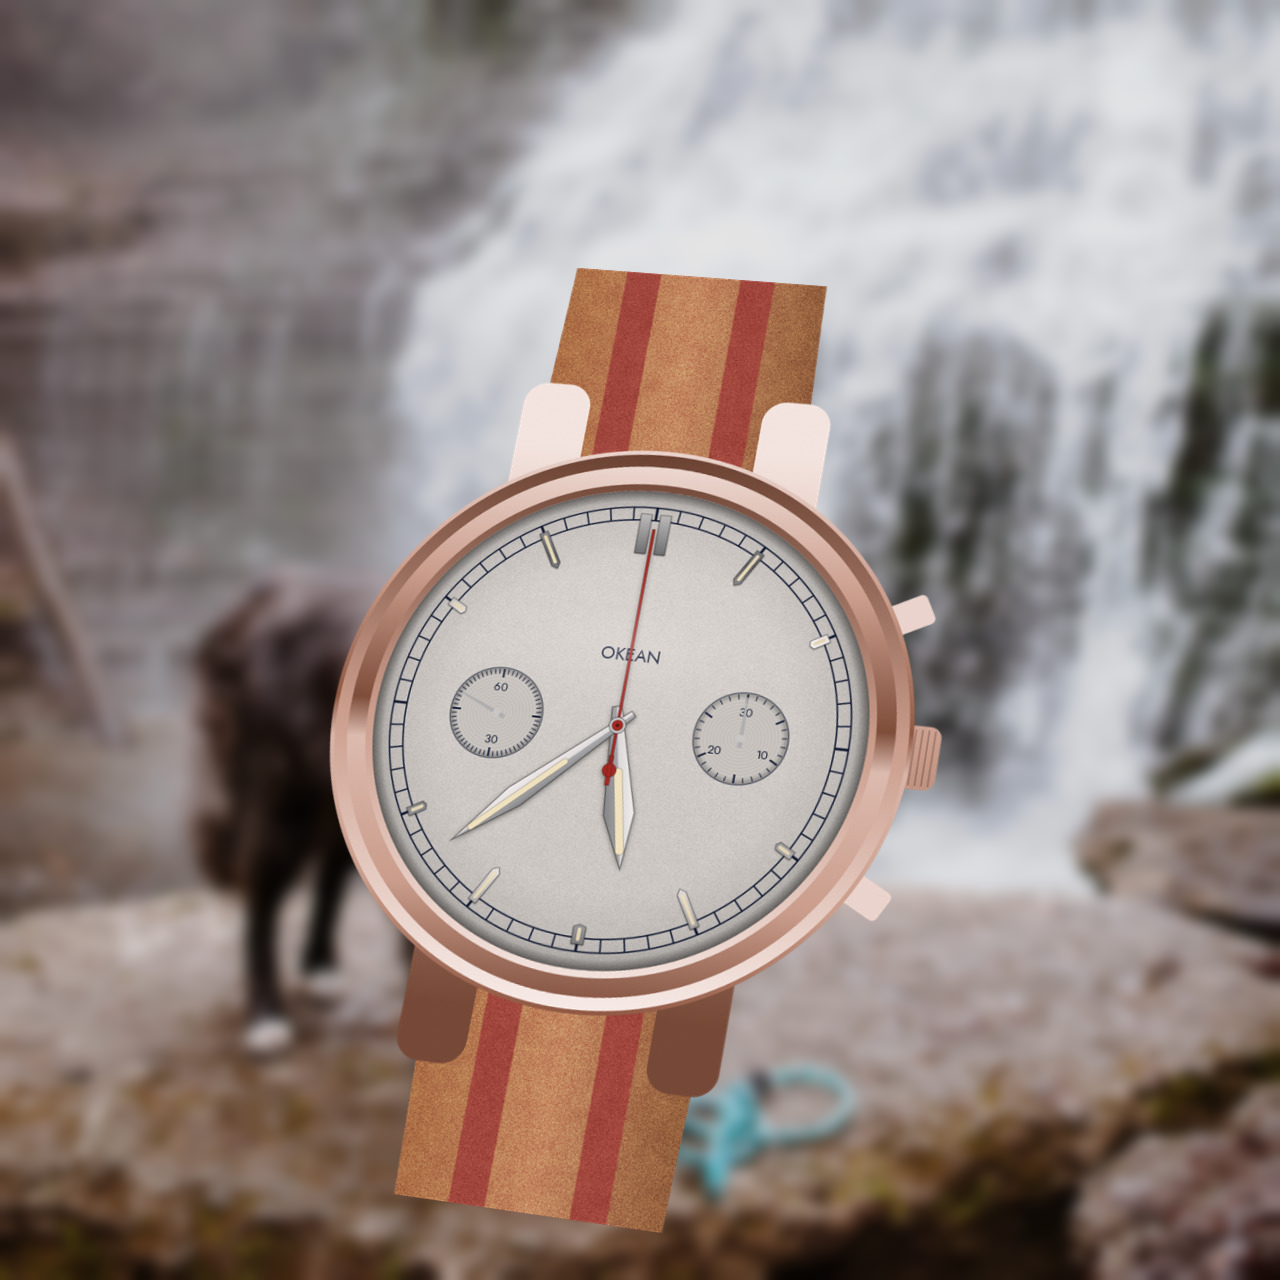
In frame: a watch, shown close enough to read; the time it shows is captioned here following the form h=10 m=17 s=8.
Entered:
h=5 m=37 s=49
